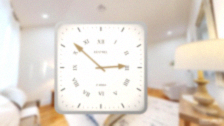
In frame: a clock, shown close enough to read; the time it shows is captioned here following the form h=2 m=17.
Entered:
h=2 m=52
